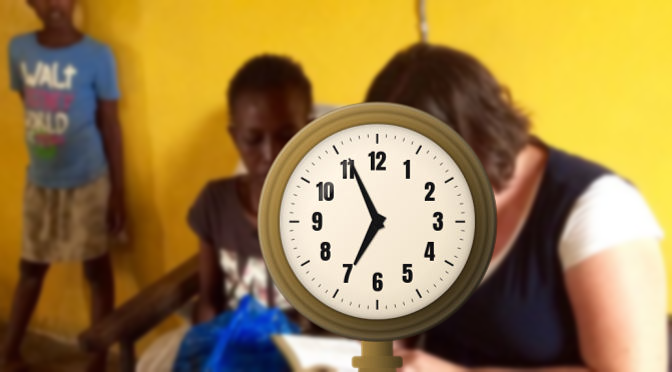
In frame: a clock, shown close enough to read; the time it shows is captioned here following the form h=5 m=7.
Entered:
h=6 m=56
